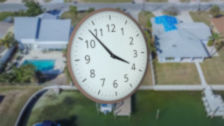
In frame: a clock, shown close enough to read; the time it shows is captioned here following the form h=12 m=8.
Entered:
h=3 m=53
